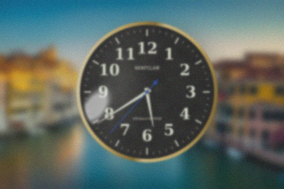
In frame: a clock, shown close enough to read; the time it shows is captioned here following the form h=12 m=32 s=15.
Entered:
h=5 m=39 s=37
